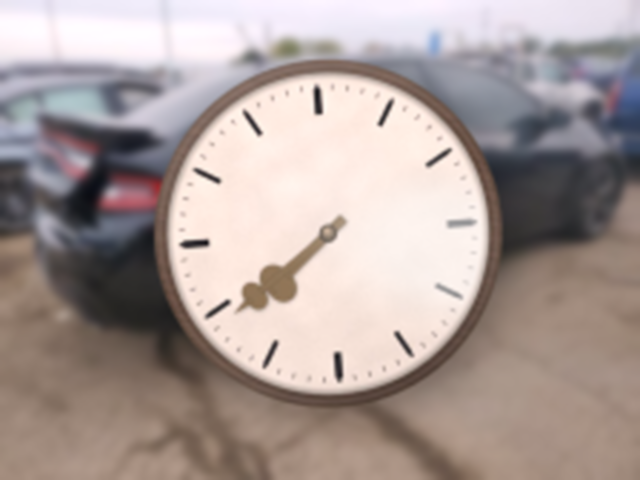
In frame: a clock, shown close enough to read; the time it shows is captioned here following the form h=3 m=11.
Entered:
h=7 m=39
